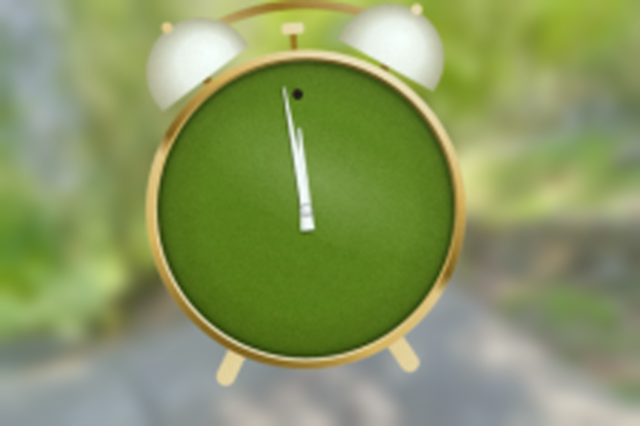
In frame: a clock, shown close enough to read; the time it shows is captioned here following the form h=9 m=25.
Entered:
h=11 m=59
